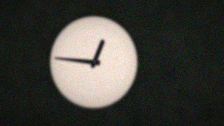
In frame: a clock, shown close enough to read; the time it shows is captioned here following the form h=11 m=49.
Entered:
h=12 m=46
